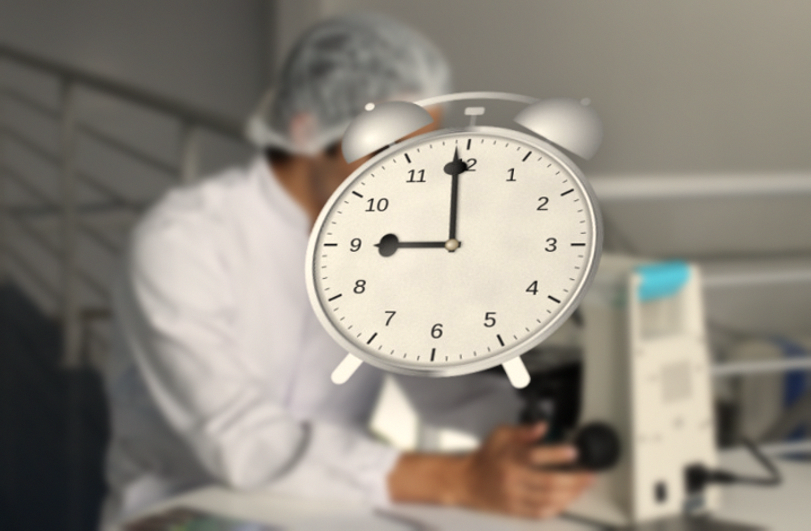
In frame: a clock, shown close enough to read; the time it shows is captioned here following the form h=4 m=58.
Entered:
h=8 m=59
